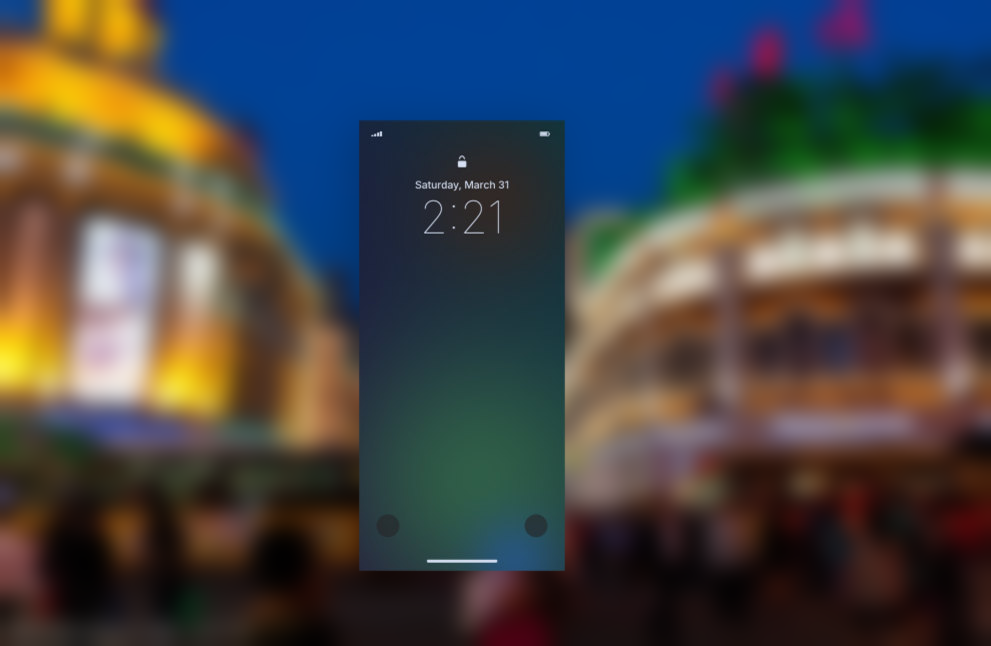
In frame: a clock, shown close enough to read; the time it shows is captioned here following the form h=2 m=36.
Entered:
h=2 m=21
